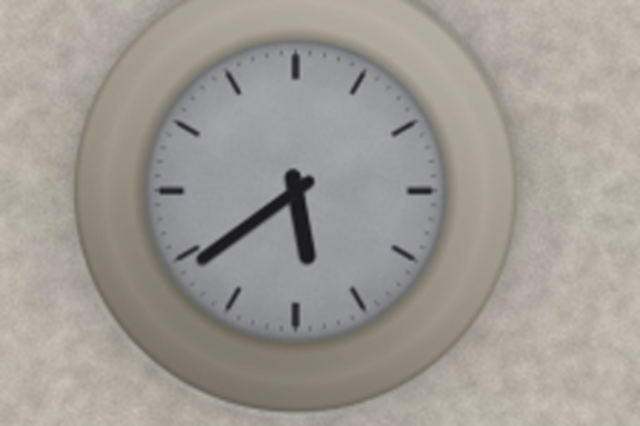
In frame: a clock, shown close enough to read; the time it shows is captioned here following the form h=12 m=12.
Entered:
h=5 m=39
